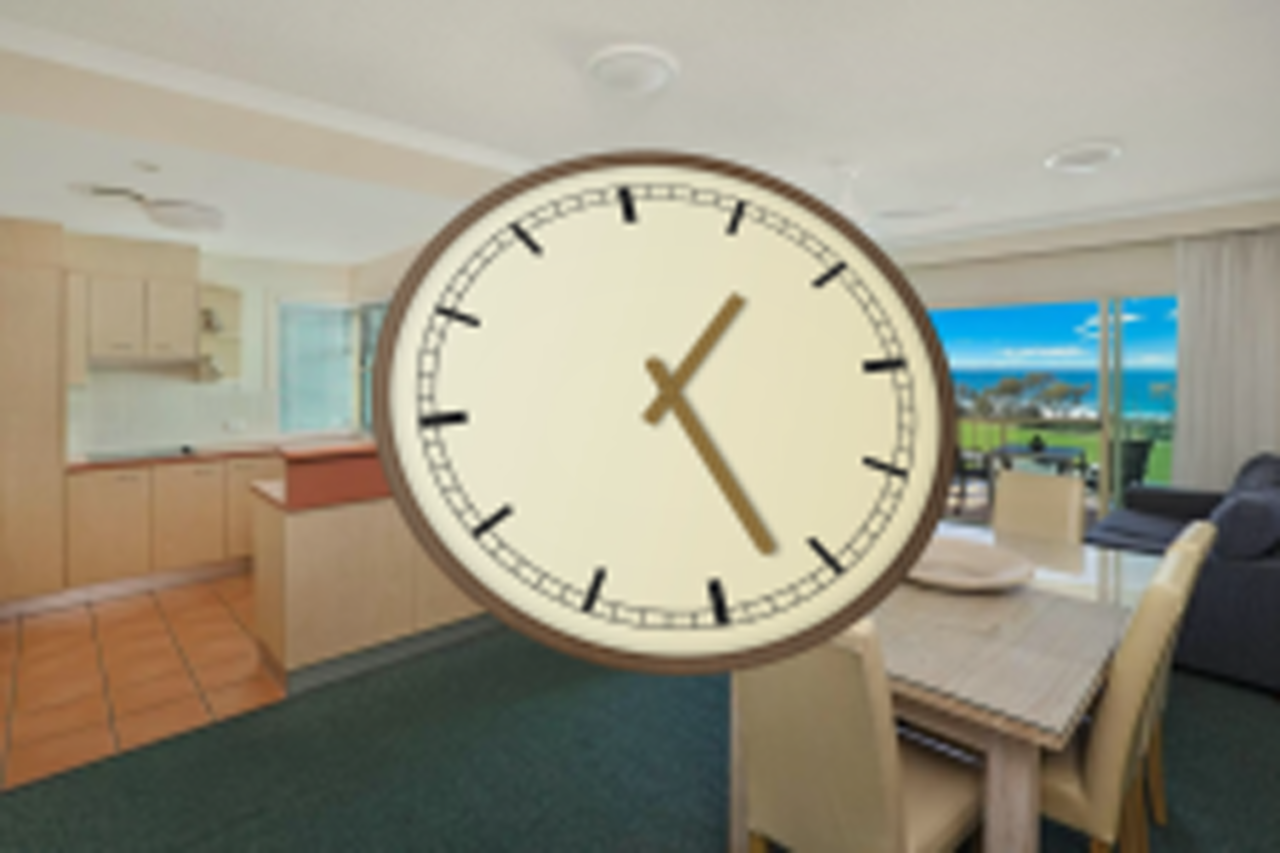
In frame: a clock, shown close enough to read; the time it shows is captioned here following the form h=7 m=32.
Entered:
h=1 m=27
